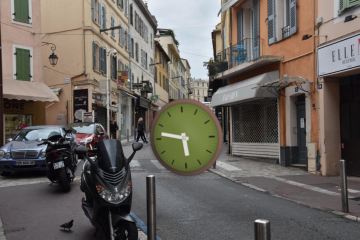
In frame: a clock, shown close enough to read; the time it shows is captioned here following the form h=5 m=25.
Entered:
h=5 m=47
